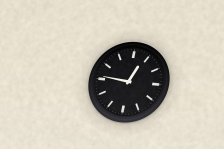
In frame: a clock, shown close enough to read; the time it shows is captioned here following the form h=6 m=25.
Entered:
h=12 m=46
